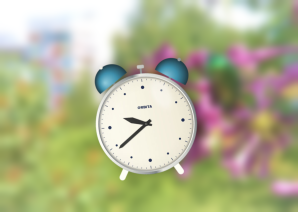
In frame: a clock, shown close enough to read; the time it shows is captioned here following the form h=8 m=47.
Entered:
h=9 m=39
